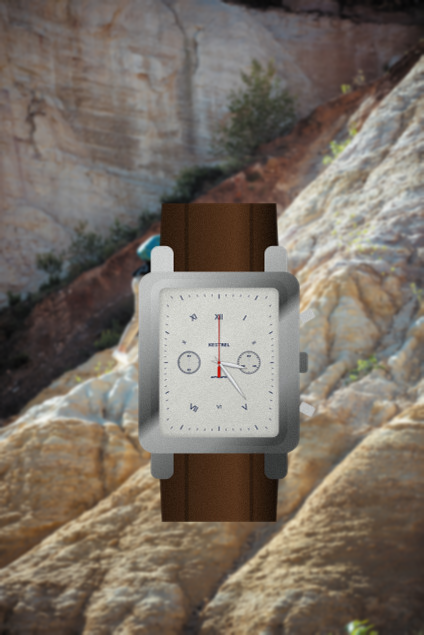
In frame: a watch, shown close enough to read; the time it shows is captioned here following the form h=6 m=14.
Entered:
h=3 m=24
